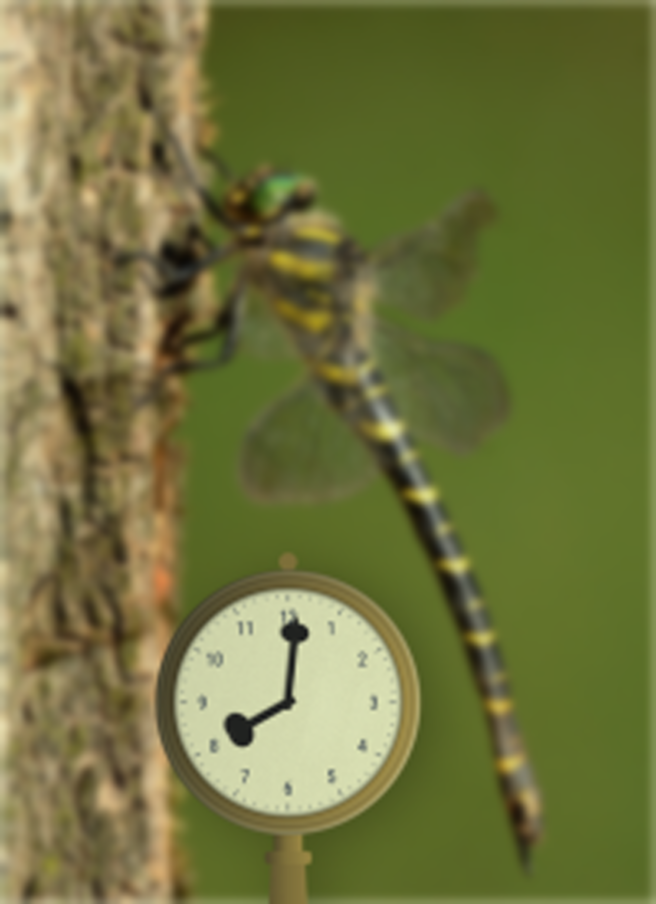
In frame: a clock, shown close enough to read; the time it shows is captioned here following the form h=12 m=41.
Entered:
h=8 m=1
